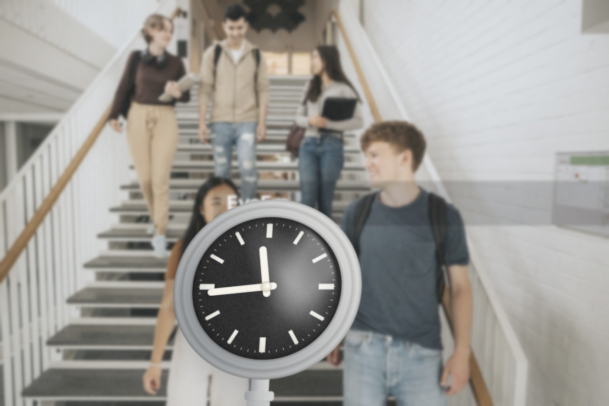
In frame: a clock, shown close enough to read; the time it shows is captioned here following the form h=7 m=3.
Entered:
h=11 m=44
